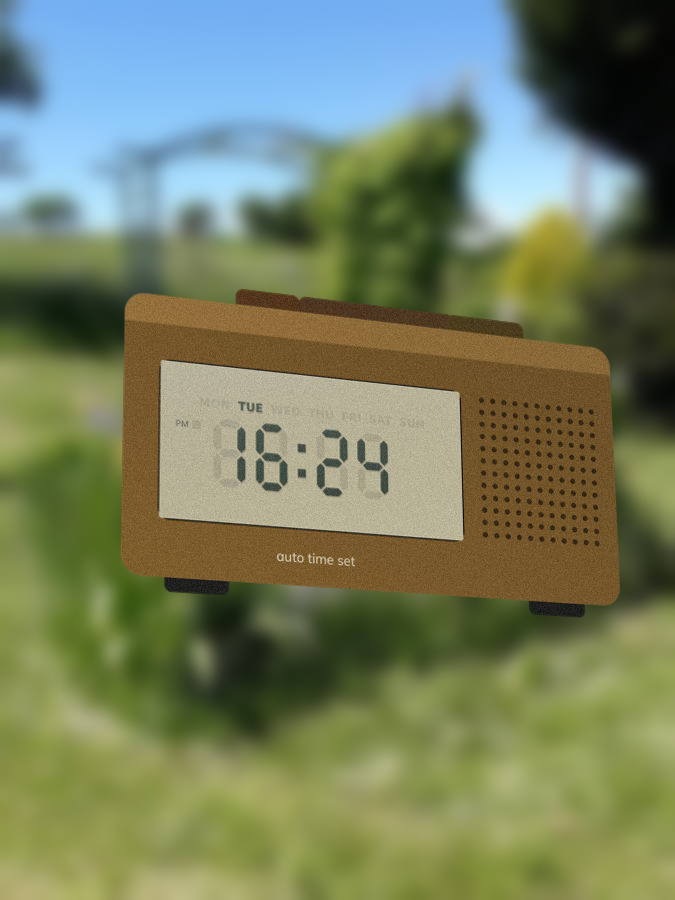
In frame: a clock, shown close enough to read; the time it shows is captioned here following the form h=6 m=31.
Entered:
h=16 m=24
